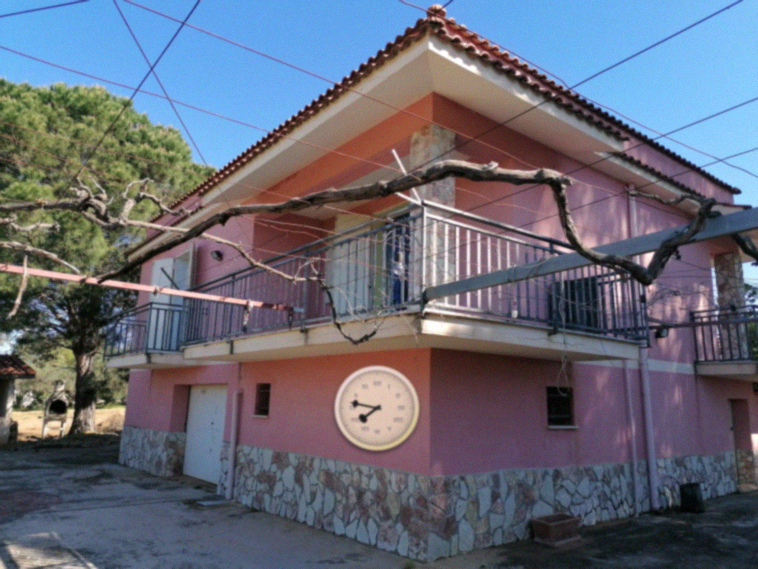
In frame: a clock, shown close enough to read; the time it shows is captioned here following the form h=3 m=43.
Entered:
h=7 m=47
